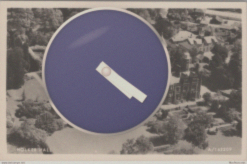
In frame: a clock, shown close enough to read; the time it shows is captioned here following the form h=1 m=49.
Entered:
h=4 m=21
